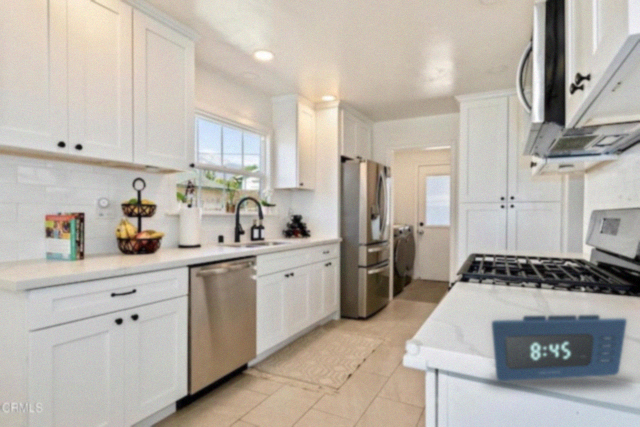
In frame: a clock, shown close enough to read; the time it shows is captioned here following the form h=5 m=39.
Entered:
h=8 m=45
